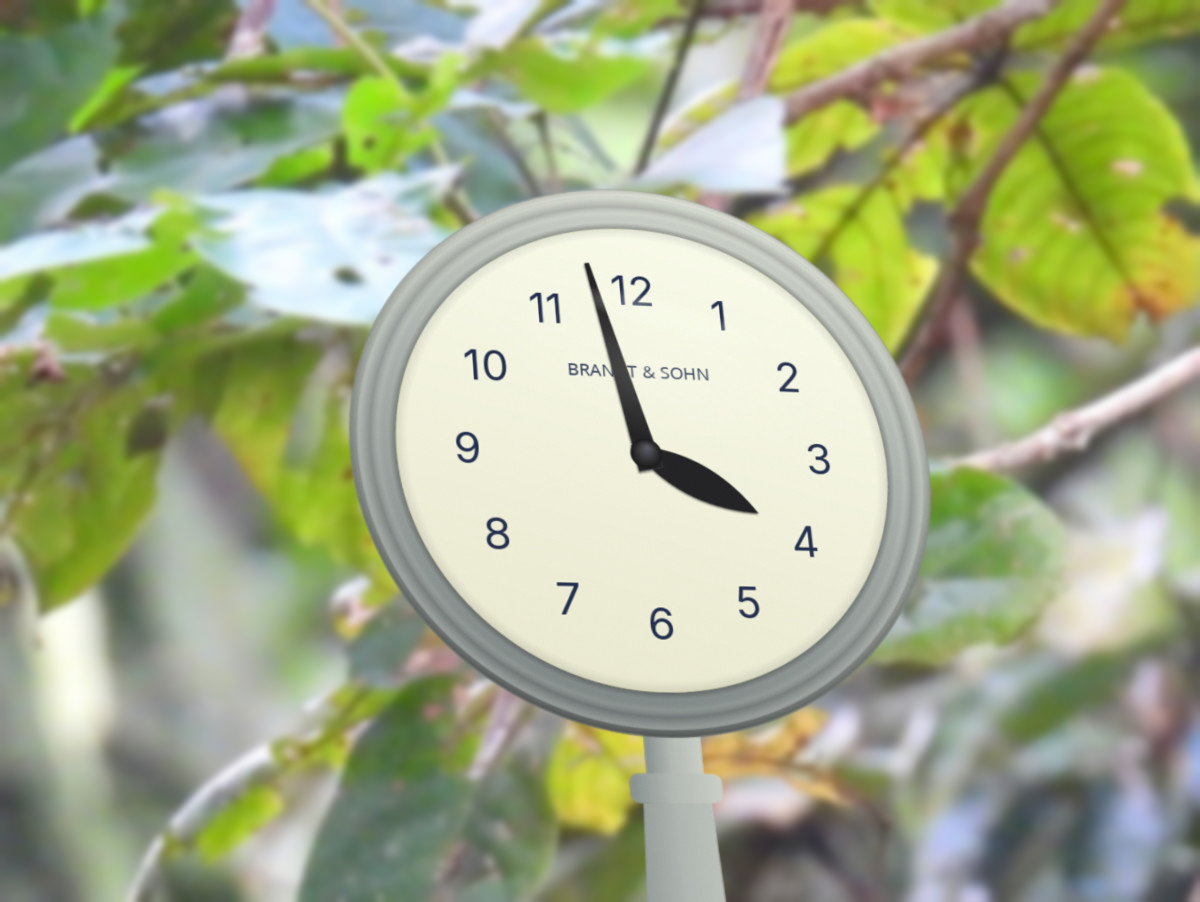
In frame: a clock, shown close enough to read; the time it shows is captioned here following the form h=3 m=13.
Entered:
h=3 m=58
